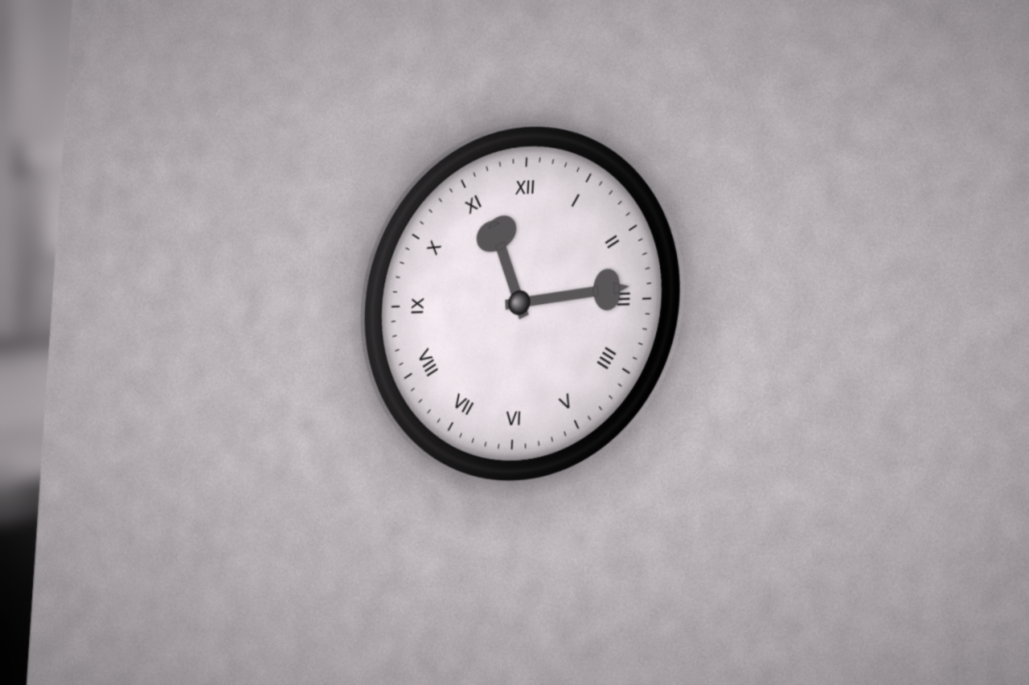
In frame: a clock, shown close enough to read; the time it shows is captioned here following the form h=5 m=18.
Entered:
h=11 m=14
